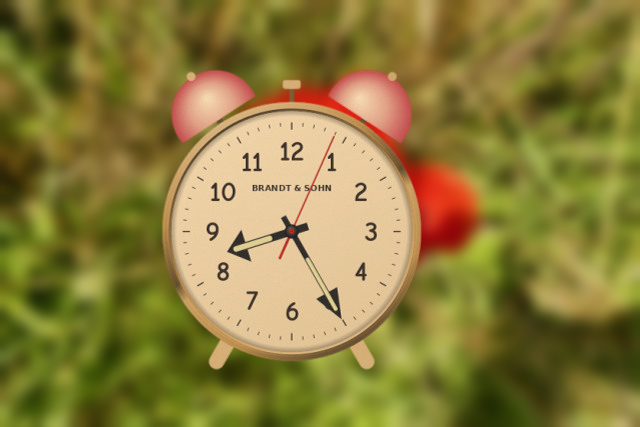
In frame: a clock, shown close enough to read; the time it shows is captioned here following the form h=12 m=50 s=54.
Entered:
h=8 m=25 s=4
